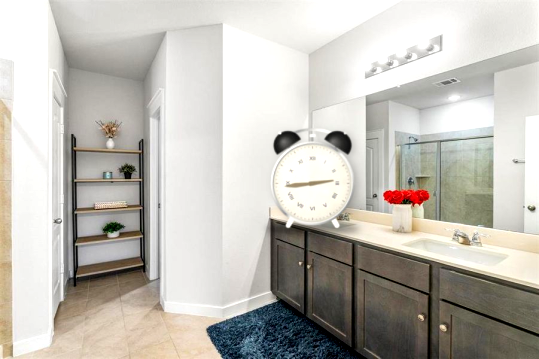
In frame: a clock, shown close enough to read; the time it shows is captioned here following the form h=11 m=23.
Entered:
h=2 m=44
